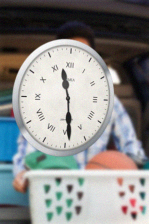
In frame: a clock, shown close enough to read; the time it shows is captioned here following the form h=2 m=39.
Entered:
h=11 m=29
